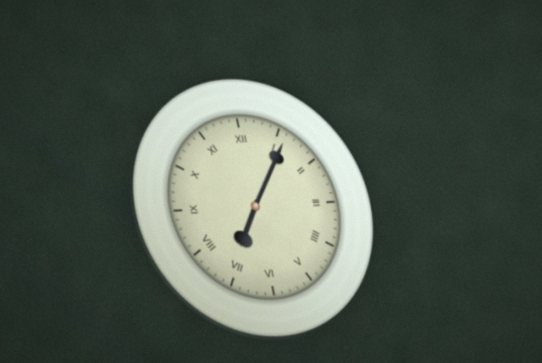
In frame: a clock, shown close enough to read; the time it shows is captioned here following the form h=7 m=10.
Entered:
h=7 m=6
